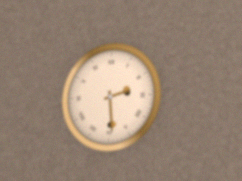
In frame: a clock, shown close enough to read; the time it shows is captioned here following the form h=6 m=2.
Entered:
h=2 m=29
